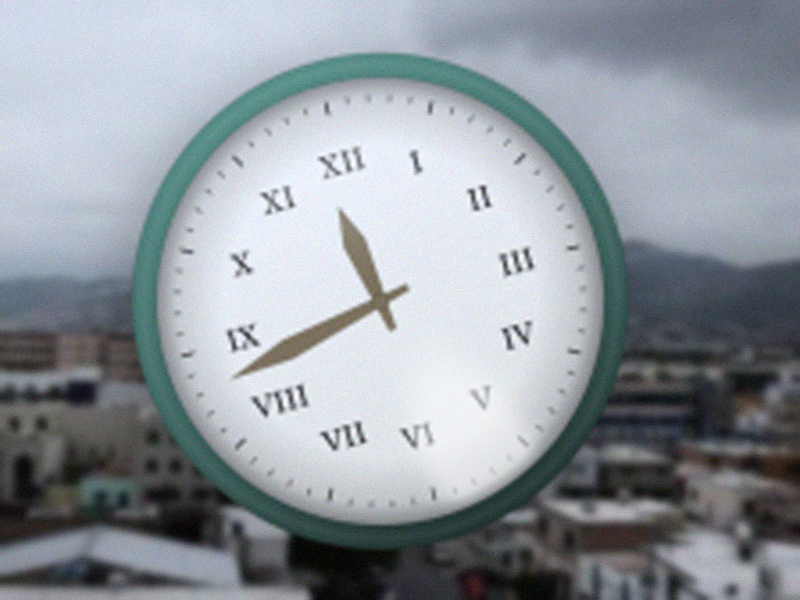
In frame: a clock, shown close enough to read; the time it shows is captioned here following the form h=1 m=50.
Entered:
h=11 m=43
